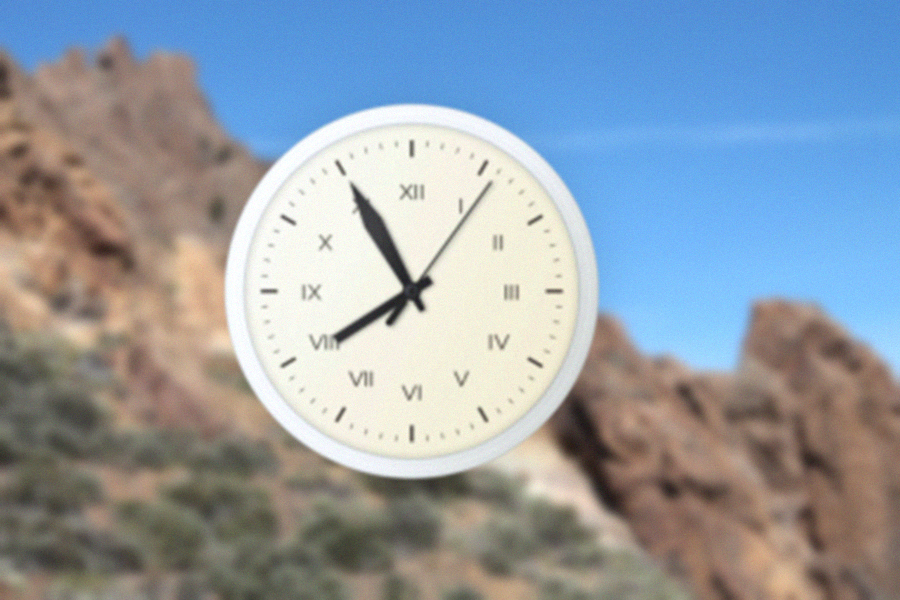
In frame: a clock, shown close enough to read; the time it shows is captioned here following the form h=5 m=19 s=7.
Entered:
h=7 m=55 s=6
